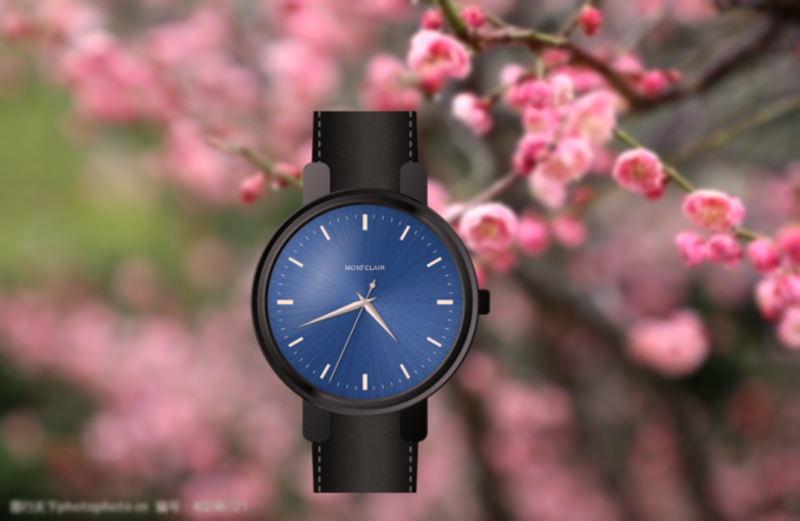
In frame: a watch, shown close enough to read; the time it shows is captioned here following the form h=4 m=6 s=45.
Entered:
h=4 m=41 s=34
